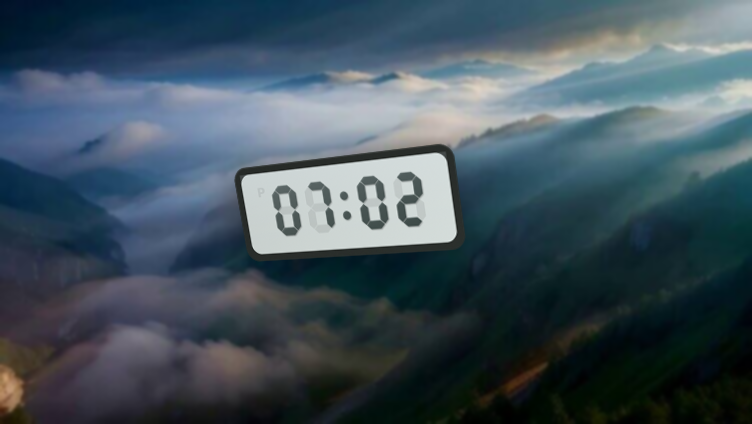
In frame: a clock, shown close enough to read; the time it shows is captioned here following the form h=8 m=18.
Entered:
h=7 m=2
